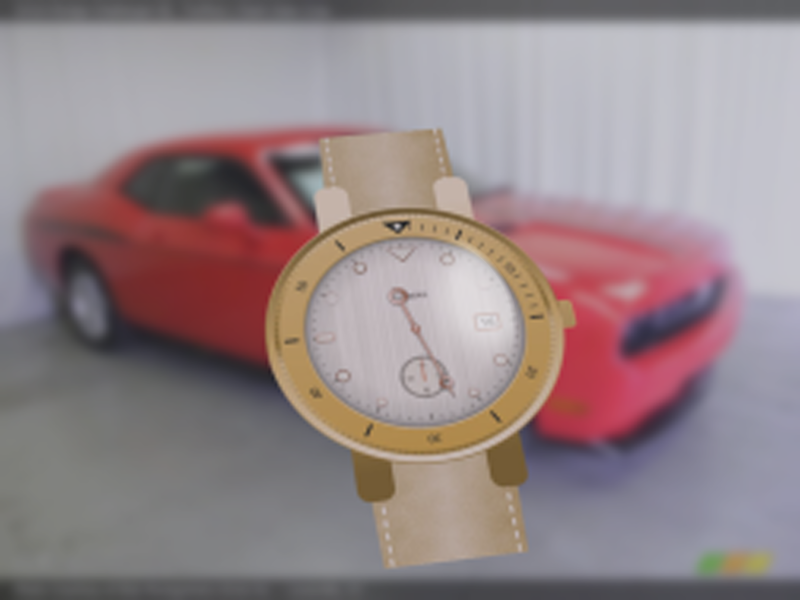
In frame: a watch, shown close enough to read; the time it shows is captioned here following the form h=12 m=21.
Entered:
h=11 m=27
